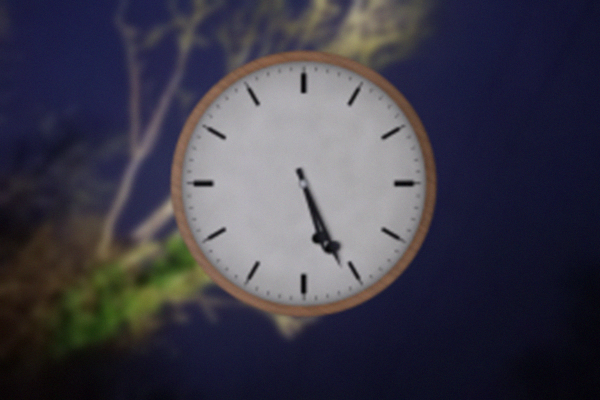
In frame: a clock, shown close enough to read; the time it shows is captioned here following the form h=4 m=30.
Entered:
h=5 m=26
